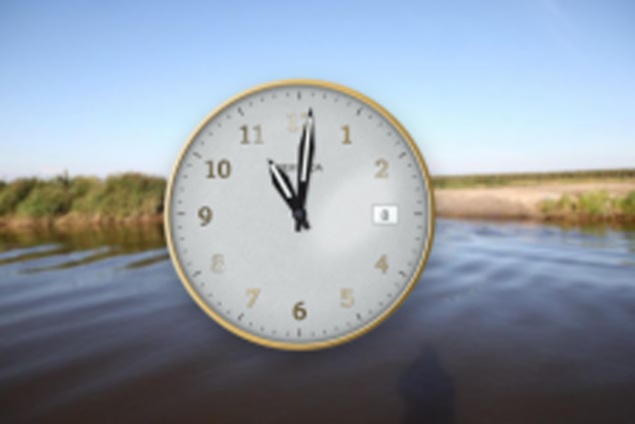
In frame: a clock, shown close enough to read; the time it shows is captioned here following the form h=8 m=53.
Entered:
h=11 m=1
